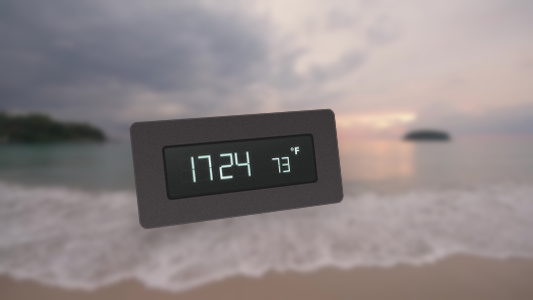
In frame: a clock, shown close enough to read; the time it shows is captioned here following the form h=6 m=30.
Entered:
h=17 m=24
